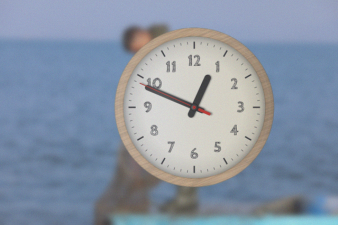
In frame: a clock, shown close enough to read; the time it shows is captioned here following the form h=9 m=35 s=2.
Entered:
h=12 m=48 s=49
